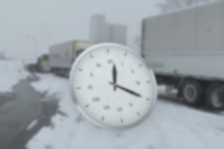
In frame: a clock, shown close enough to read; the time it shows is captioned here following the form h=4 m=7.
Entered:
h=12 m=20
